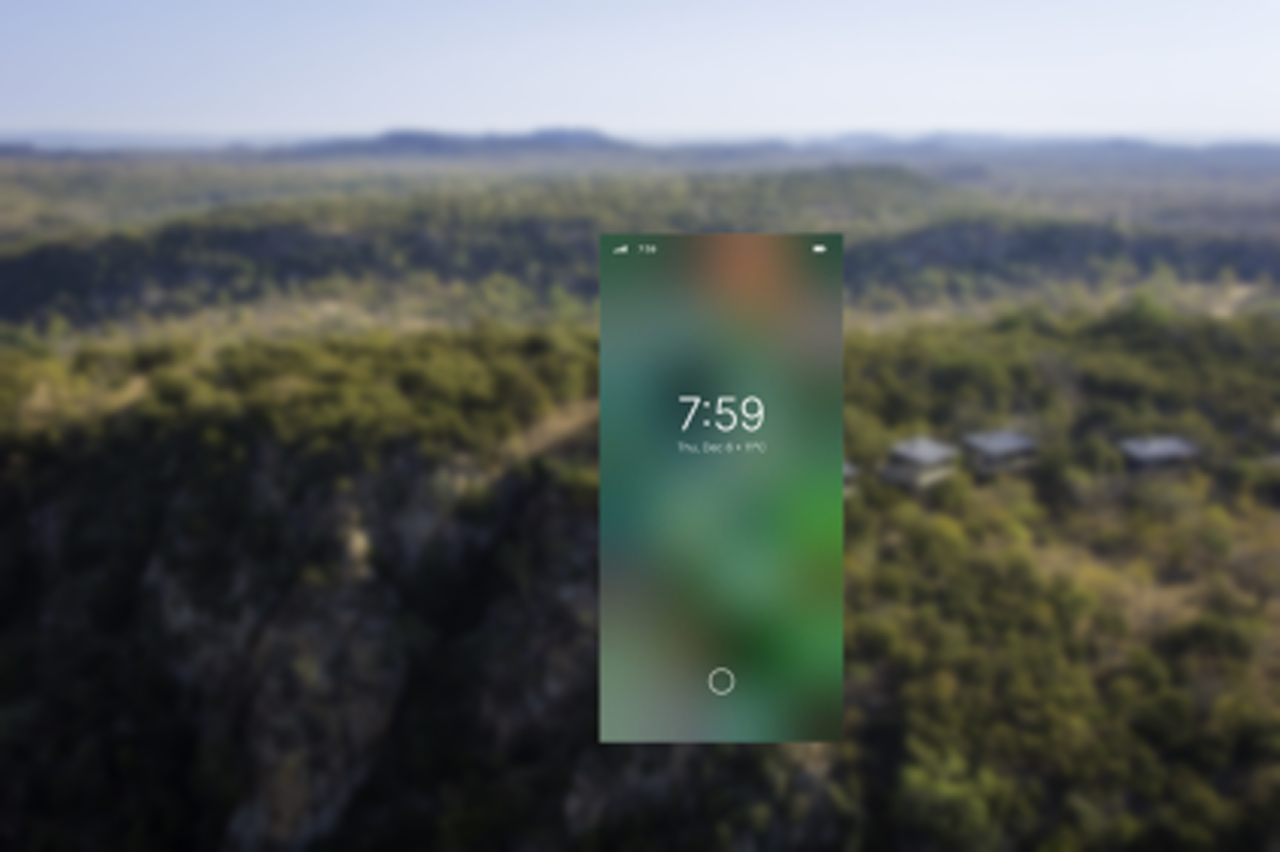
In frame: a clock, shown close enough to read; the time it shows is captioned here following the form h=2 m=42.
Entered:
h=7 m=59
